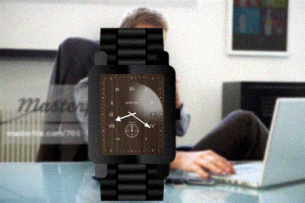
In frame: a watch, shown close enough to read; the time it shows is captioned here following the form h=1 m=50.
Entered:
h=8 m=21
